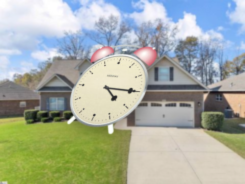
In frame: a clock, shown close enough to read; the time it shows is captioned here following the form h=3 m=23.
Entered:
h=4 m=15
